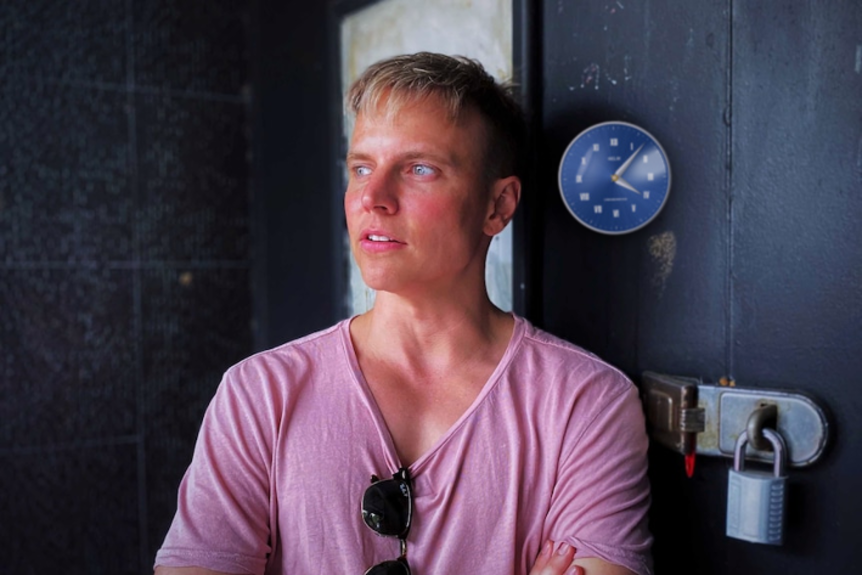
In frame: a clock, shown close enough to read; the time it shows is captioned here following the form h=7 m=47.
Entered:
h=4 m=7
